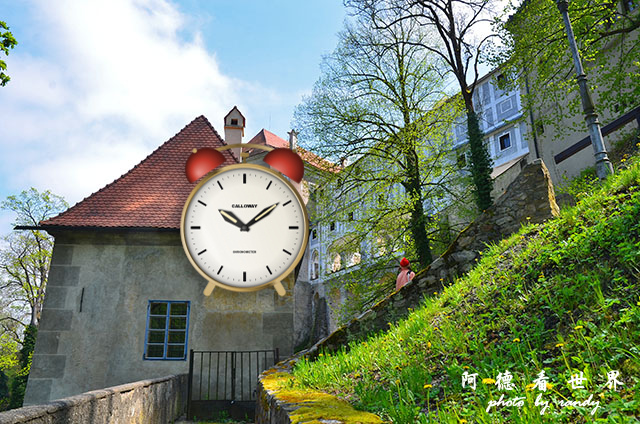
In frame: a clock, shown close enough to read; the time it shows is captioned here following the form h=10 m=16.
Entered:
h=10 m=9
